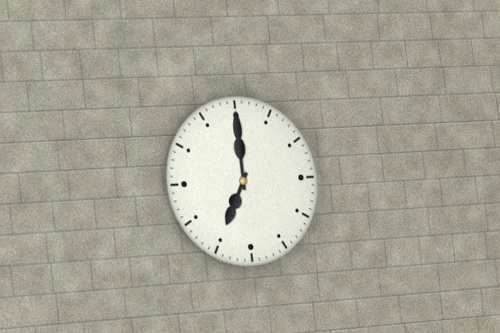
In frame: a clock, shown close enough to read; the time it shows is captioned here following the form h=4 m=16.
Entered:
h=7 m=0
